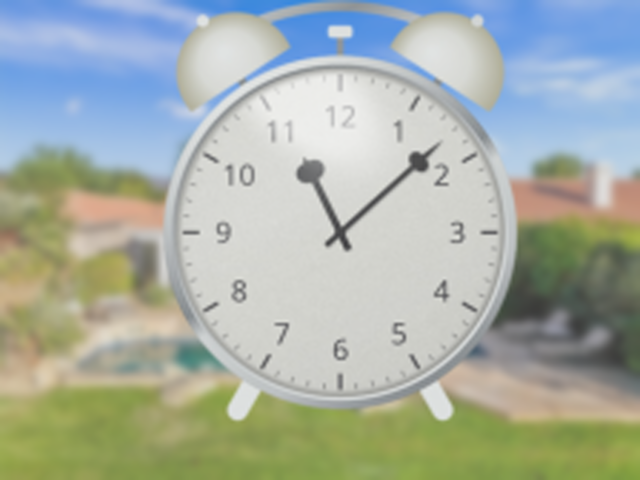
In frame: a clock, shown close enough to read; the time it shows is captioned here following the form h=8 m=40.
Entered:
h=11 m=8
